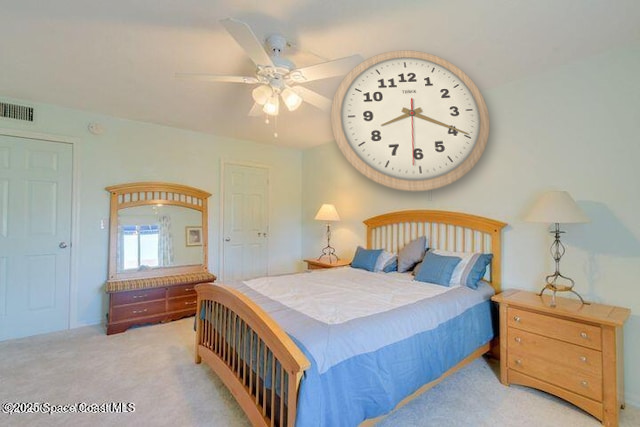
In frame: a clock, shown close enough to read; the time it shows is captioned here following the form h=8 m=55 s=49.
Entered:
h=8 m=19 s=31
